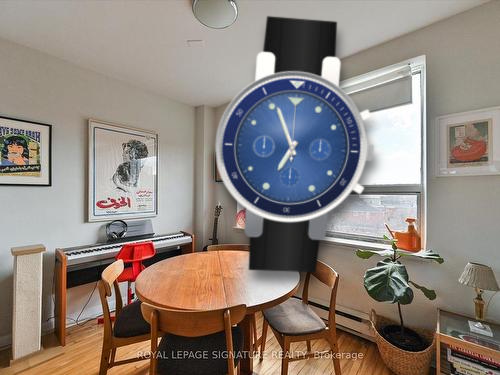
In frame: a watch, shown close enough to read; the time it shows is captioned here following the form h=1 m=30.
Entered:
h=6 m=56
